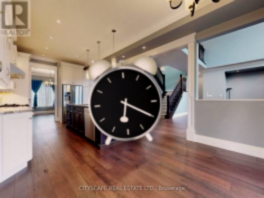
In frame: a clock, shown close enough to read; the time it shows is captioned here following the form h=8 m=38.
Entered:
h=6 m=20
